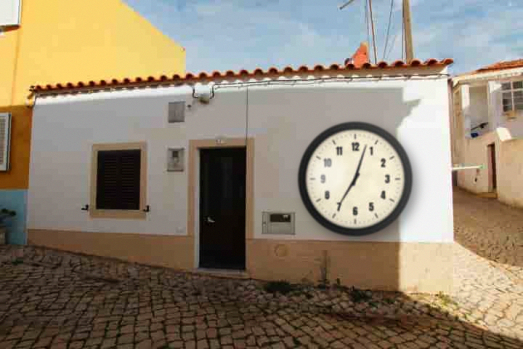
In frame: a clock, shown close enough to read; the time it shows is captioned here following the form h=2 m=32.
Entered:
h=7 m=3
